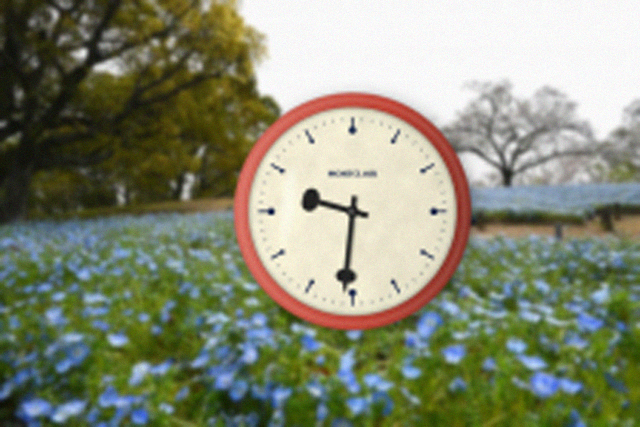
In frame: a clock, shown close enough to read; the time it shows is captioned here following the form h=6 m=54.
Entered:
h=9 m=31
